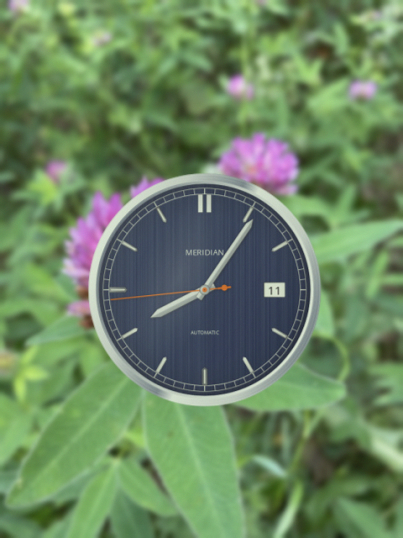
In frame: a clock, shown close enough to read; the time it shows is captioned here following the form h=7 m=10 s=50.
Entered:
h=8 m=5 s=44
